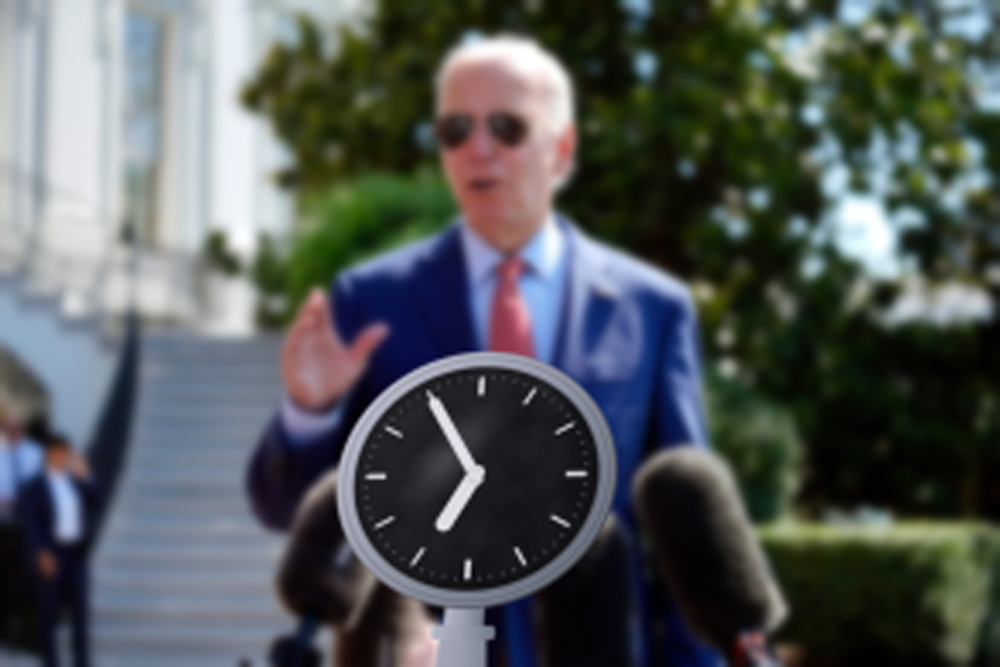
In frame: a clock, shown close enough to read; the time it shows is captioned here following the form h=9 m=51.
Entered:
h=6 m=55
